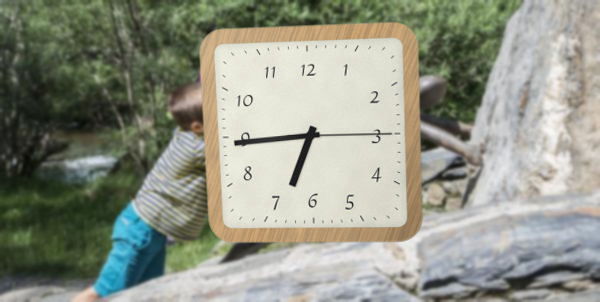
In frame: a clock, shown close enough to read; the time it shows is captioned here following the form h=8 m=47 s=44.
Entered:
h=6 m=44 s=15
